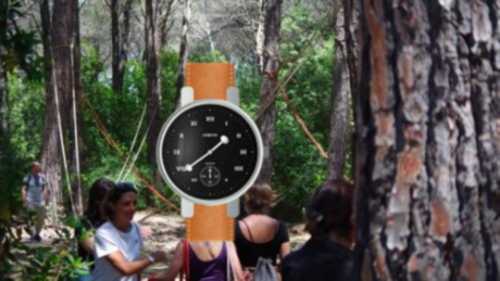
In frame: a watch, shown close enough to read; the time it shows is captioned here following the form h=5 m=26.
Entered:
h=1 m=39
